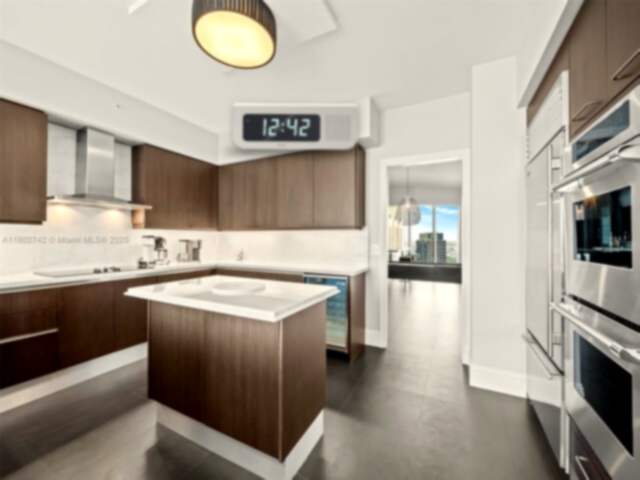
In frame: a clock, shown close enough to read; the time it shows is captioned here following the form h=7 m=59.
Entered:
h=12 m=42
